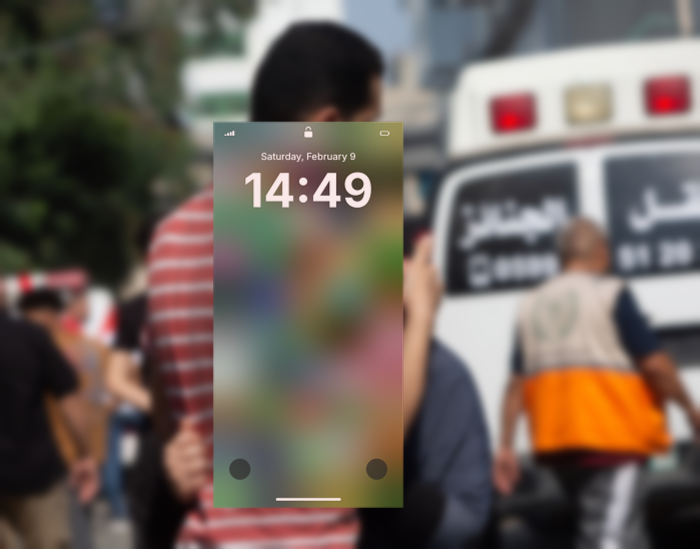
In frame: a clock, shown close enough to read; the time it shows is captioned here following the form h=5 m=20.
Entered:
h=14 m=49
